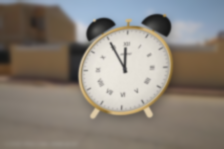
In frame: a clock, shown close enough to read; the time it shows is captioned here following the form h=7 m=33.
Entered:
h=11 m=55
